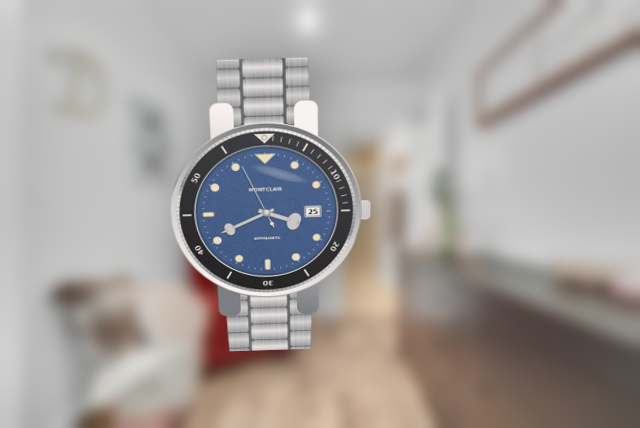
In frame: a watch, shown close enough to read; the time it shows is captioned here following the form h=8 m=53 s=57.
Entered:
h=3 m=40 s=56
